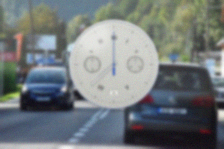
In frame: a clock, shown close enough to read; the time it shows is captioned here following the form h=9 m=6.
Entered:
h=7 m=38
